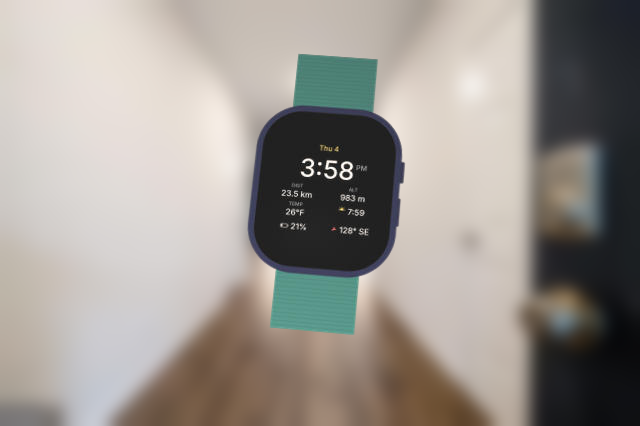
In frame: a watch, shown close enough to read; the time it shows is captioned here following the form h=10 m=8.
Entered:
h=3 m=58
